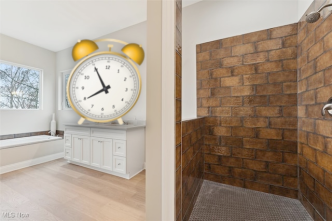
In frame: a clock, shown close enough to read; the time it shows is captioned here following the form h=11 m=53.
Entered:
h=7 m=55
